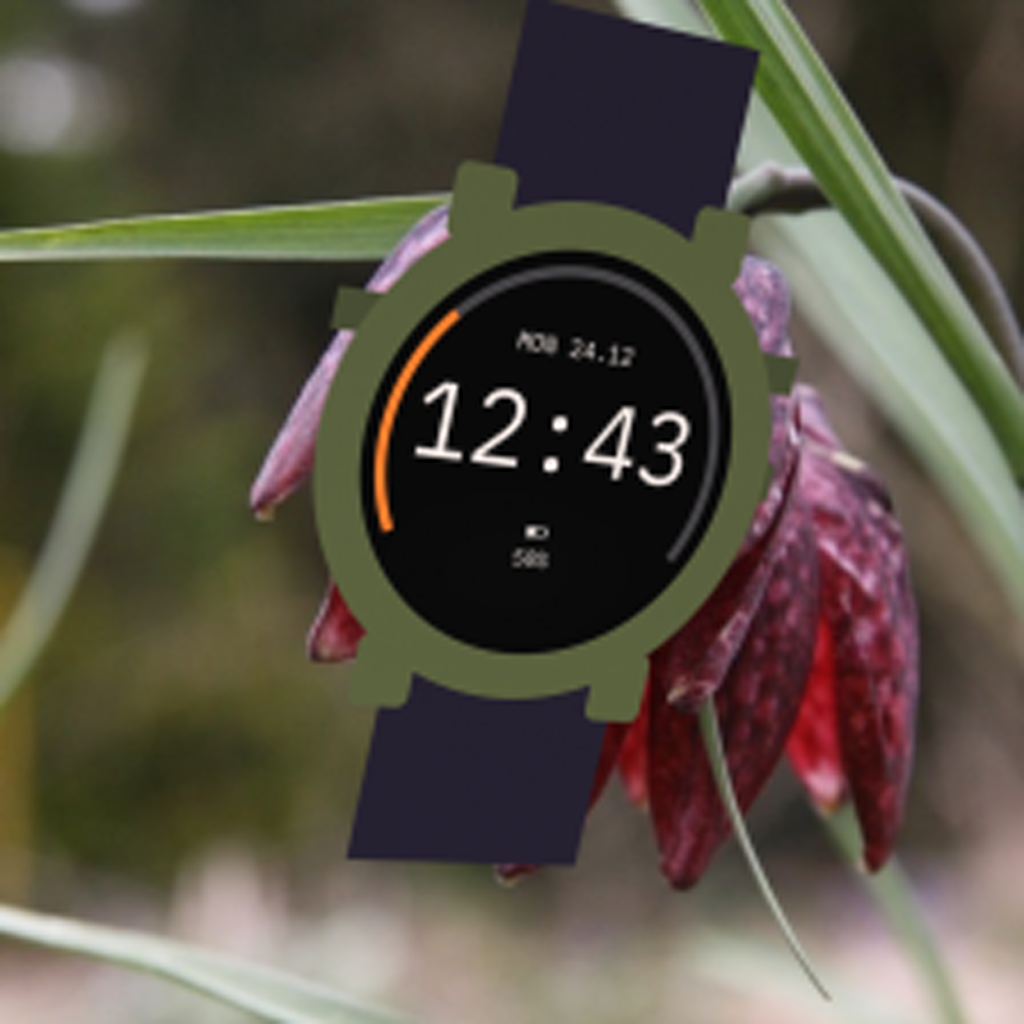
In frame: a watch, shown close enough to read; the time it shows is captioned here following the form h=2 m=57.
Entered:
h=12 m=43
